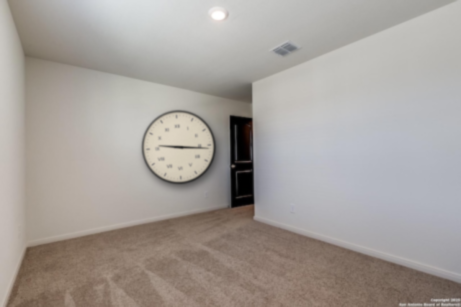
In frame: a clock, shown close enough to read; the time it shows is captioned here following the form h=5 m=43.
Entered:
h=9 m=16
